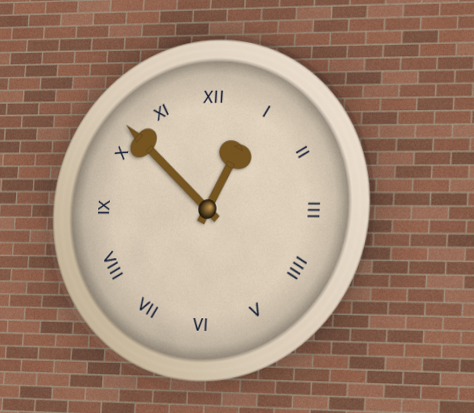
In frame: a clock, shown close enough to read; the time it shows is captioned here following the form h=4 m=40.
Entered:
h=12 m=52
